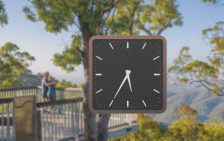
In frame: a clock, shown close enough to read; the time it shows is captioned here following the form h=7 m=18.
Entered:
h=5 m=35
